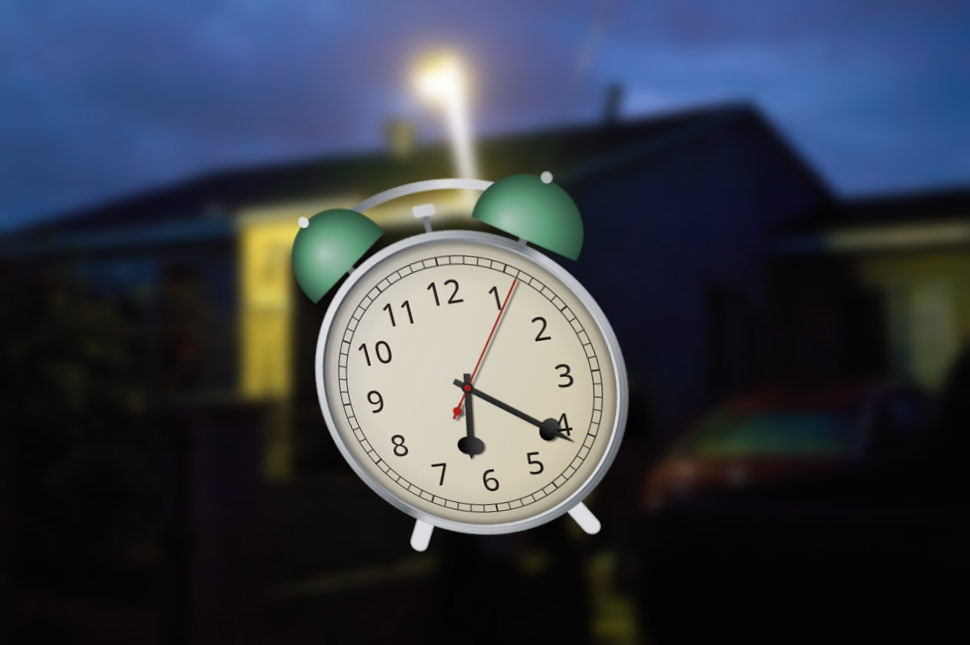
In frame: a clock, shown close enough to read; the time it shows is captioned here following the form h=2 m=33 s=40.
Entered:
h=6 m=21 s=6
